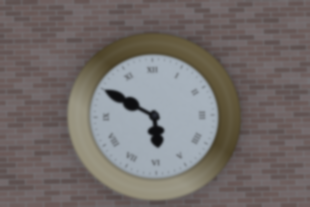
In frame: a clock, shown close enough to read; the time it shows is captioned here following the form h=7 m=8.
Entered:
h=5 m=50
